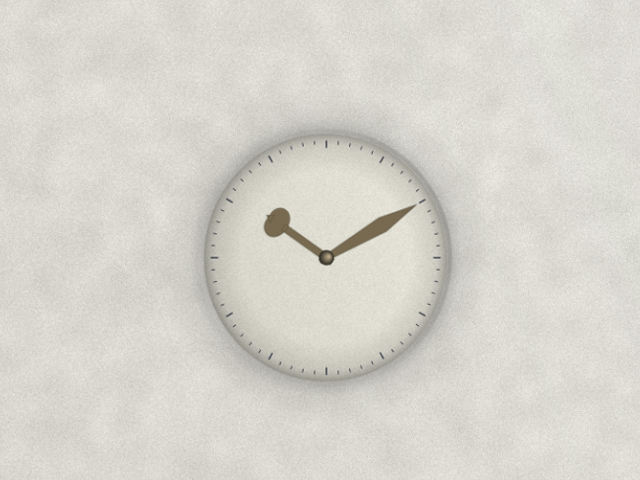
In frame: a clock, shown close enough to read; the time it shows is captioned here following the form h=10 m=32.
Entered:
h=10 m=10
